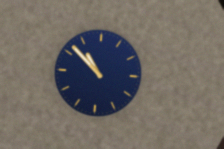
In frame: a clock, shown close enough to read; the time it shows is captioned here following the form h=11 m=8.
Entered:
h=10 m=52
